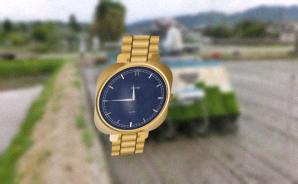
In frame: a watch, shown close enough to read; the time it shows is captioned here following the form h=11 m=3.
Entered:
h=11 m=45
